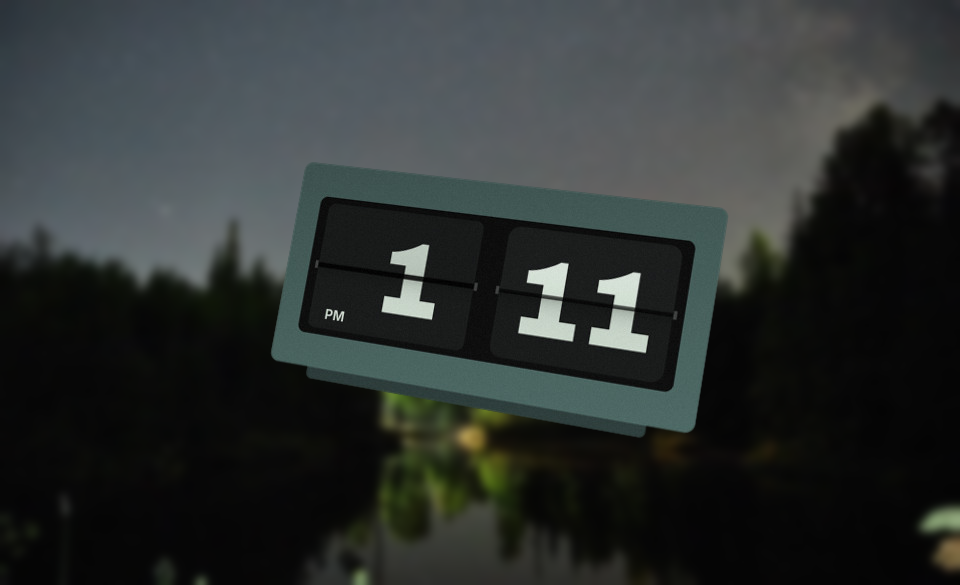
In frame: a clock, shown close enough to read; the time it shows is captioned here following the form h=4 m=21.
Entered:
h=1 m=11
